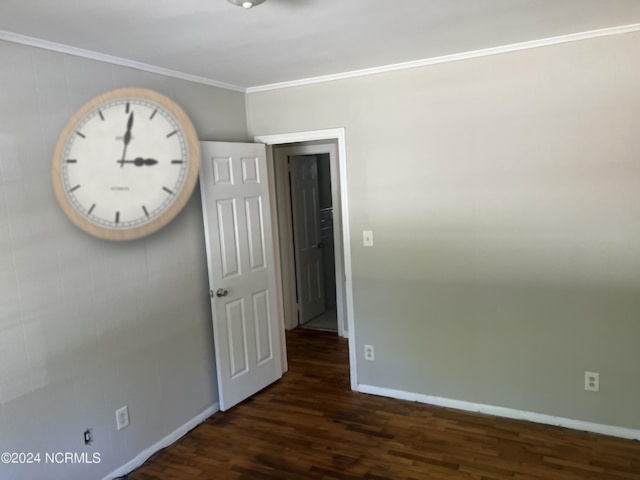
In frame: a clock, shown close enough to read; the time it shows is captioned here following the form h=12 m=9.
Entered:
h=3 m=1
